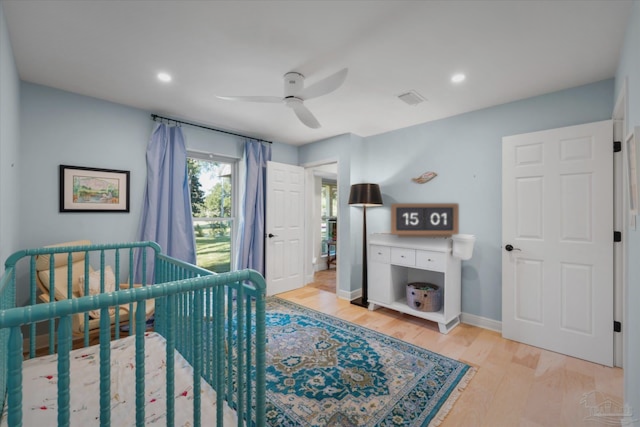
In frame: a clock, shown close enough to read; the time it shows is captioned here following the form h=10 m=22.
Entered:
h=15 m=1
